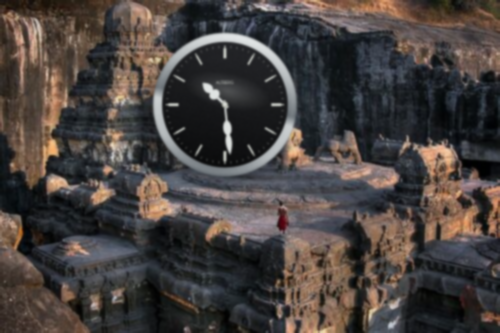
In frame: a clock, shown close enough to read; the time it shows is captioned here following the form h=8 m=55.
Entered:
h=10 m=29
